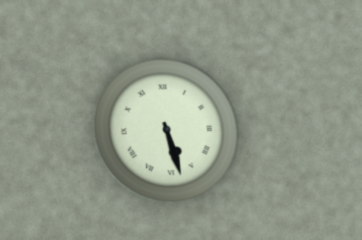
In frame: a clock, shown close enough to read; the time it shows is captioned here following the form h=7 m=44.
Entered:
h=5 m=28
